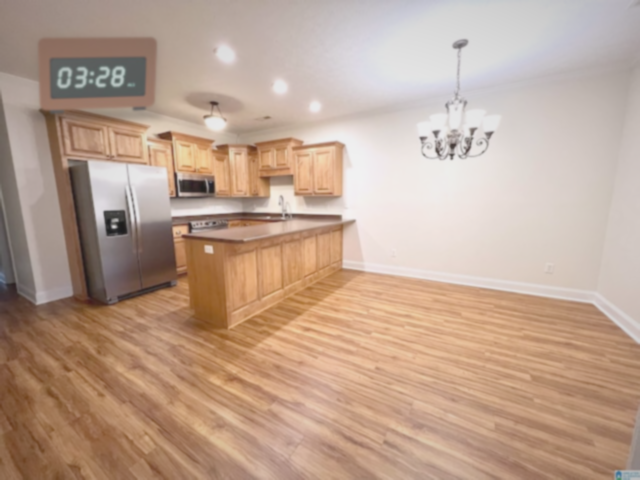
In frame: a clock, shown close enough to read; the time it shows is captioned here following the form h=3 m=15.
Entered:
h=3 m=28
